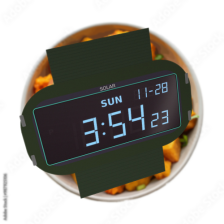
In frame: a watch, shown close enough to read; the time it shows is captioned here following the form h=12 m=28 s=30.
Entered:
h=3 m=54 s=23
